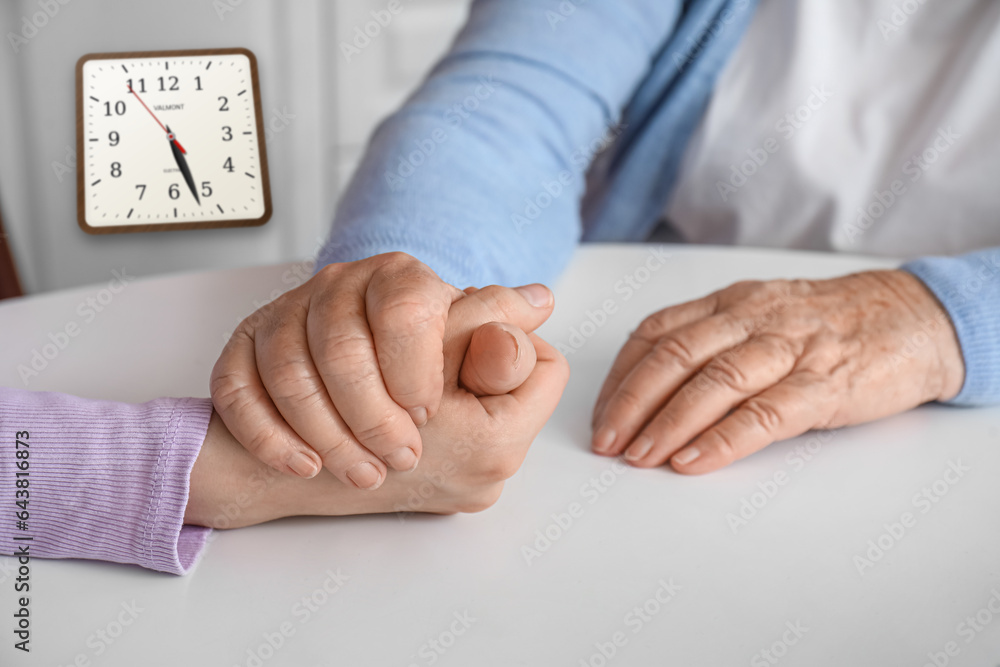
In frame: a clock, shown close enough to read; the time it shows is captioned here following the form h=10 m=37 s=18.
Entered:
h=5 m=26 s=54
